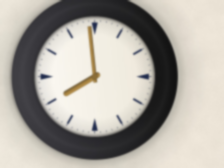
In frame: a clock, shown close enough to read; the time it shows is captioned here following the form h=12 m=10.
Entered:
h=7 m=59
